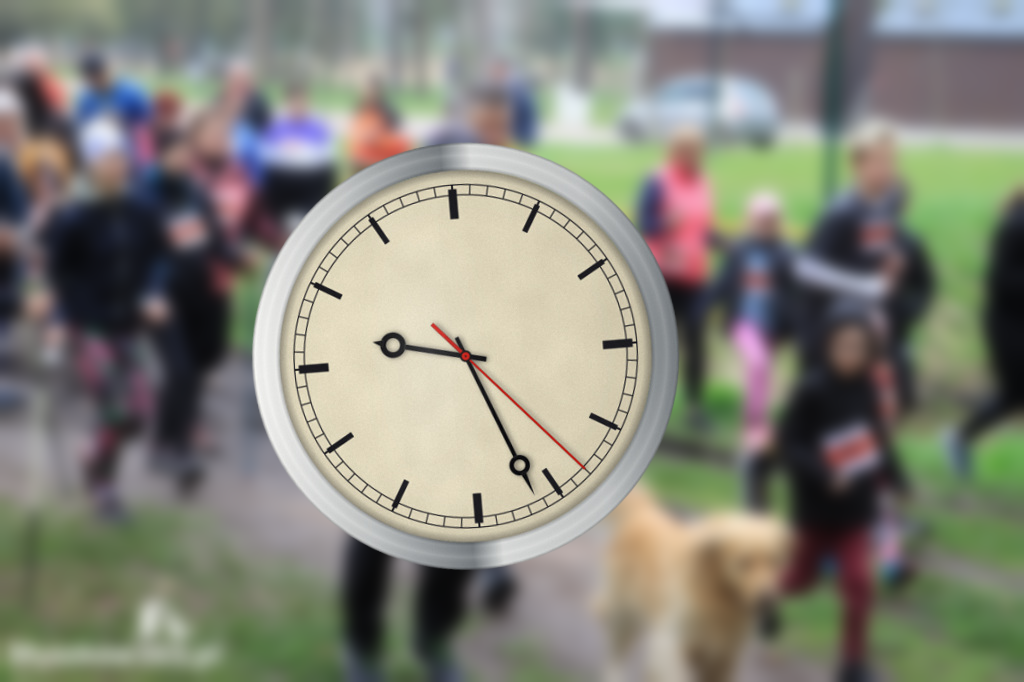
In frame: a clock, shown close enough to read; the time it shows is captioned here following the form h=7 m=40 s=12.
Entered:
h=9 m=26 s=23
